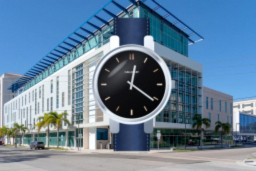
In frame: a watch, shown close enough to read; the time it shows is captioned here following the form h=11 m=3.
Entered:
h=12 m=21
